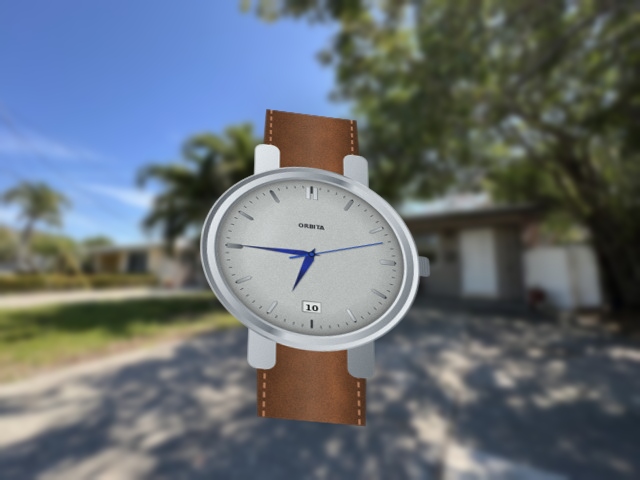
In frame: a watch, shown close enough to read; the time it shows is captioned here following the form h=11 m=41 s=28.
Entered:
h=6 m=45 s=12
